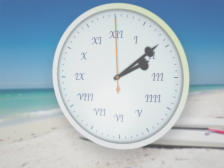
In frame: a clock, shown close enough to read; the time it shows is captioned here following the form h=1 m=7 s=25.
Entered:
h=2 m=9 s=0
